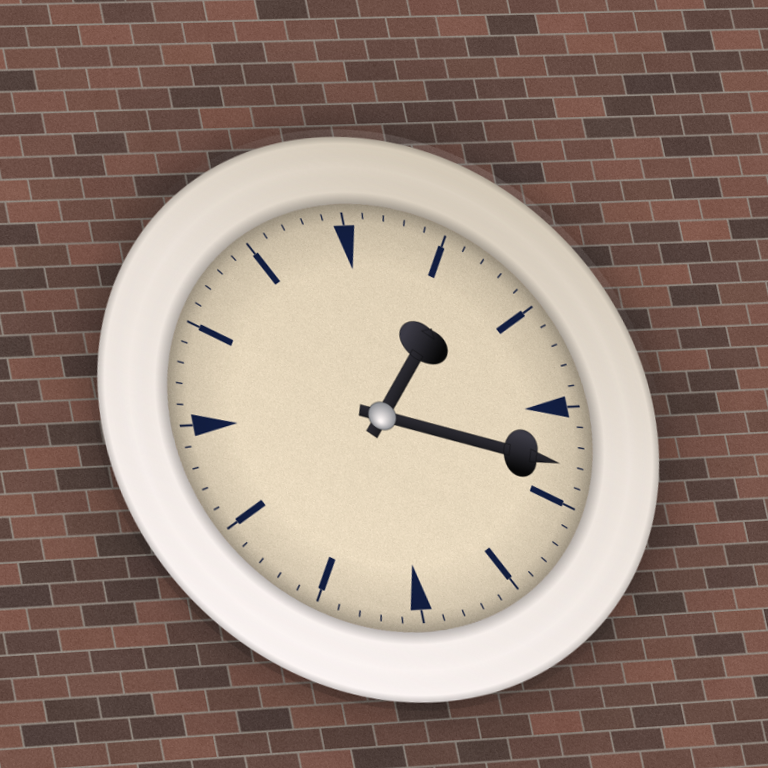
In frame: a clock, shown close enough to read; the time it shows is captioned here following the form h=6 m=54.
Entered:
h=1 m=18
